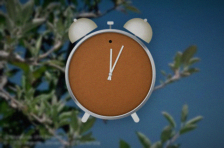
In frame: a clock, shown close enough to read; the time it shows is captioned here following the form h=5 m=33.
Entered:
h=12 m=4
